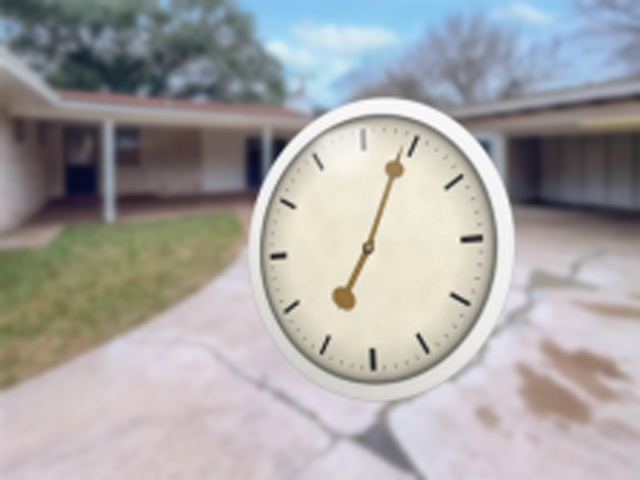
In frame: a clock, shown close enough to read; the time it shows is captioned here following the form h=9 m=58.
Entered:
h=7 m=4
